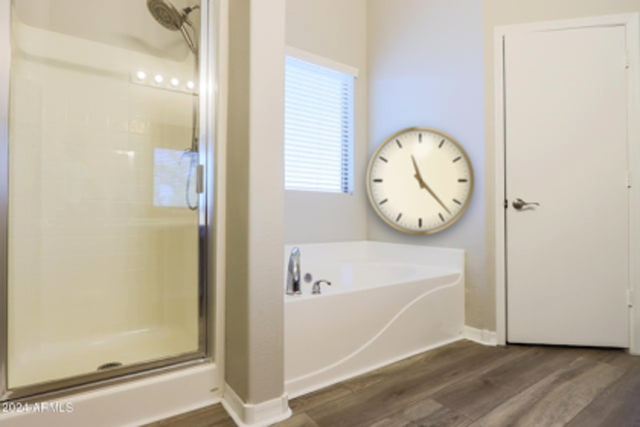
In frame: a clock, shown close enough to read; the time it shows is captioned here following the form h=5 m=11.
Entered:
h=11 m=23
